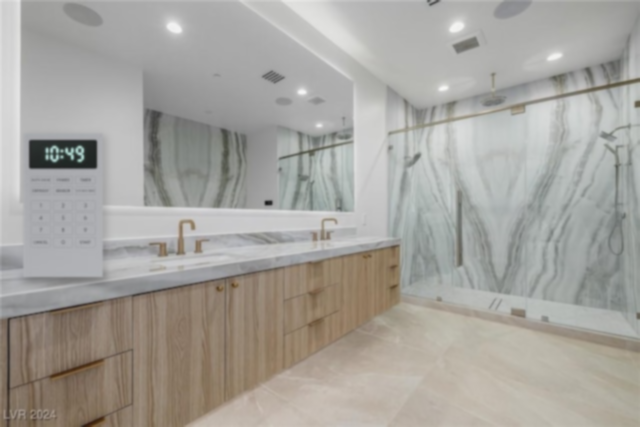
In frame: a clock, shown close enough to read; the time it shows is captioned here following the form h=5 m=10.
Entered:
h=10 m=49
